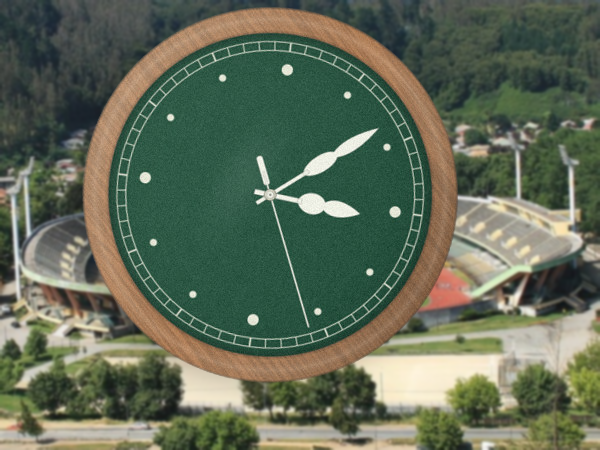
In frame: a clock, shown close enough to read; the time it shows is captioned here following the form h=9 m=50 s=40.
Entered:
h=3 m=8 s=26
